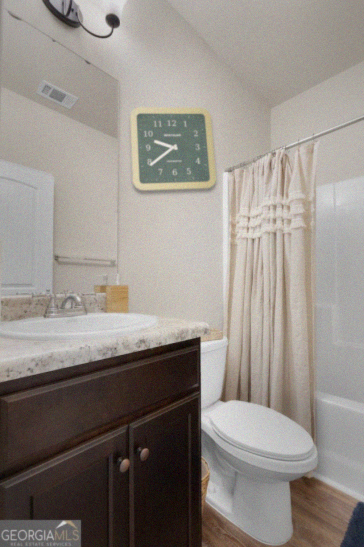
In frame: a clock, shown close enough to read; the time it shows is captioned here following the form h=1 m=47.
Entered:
h=9 m=39
